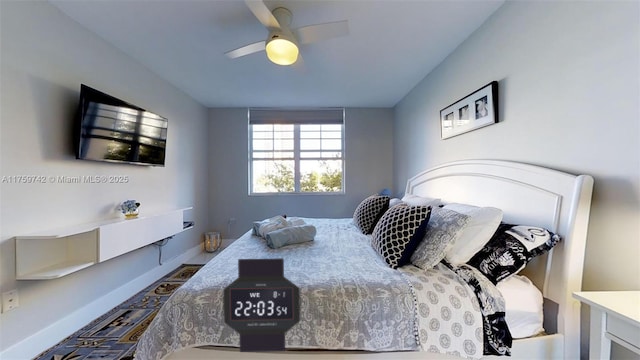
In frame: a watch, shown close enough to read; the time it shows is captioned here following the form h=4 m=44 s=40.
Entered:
h=22 m=3 s=54
